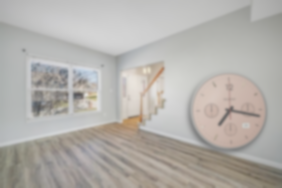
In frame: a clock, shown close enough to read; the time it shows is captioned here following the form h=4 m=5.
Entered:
h=7 m=17
